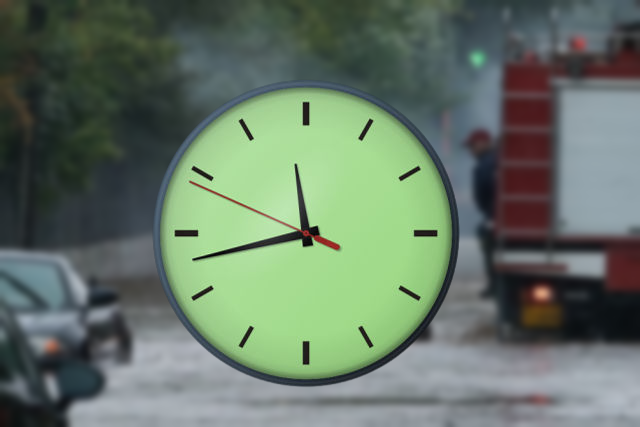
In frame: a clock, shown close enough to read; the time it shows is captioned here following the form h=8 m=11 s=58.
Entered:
h=11 m=42 s=49
